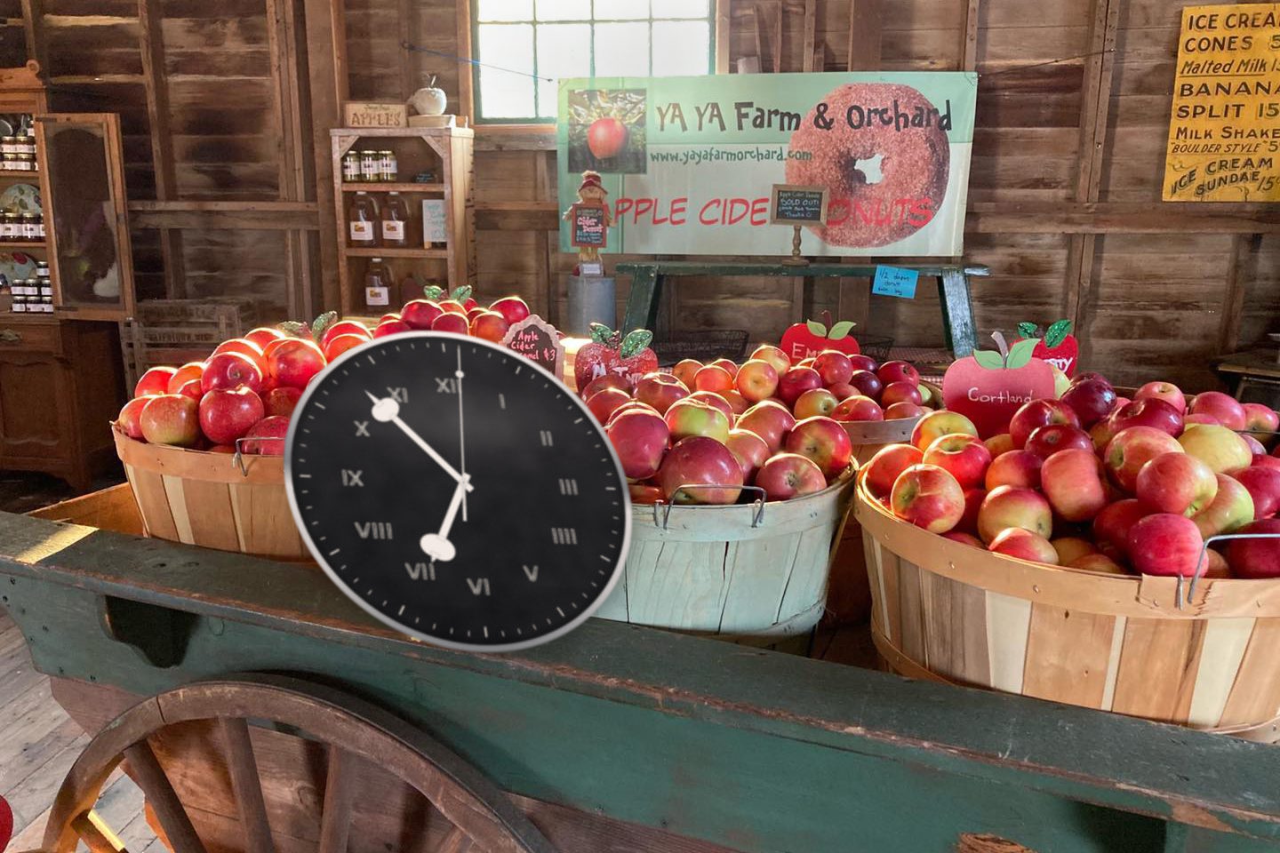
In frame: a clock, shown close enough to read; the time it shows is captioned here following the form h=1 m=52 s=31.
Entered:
h=6 m=53 s=1
